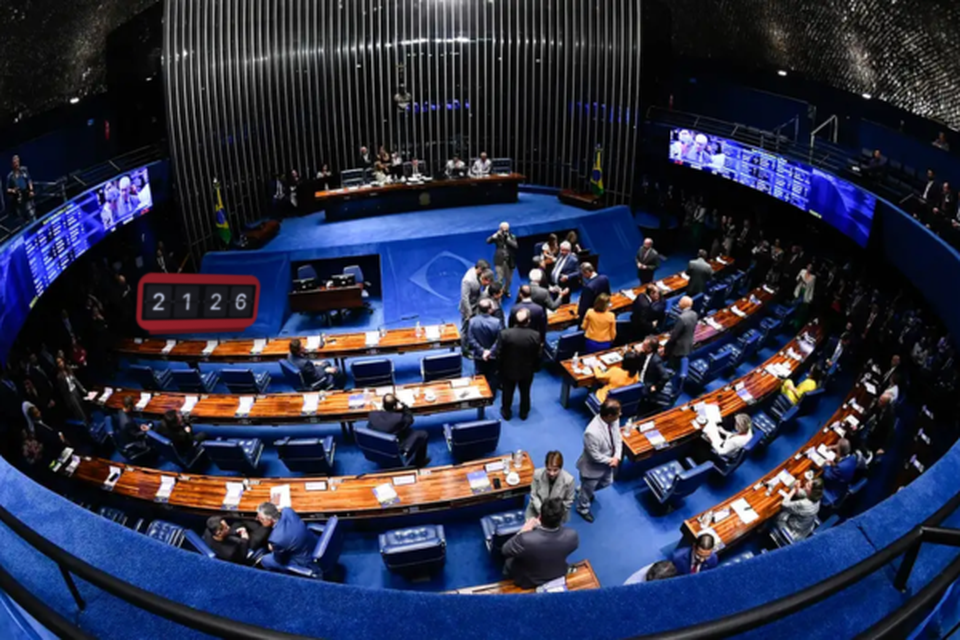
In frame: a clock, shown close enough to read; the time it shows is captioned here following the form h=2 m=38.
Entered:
h=21 m=26
